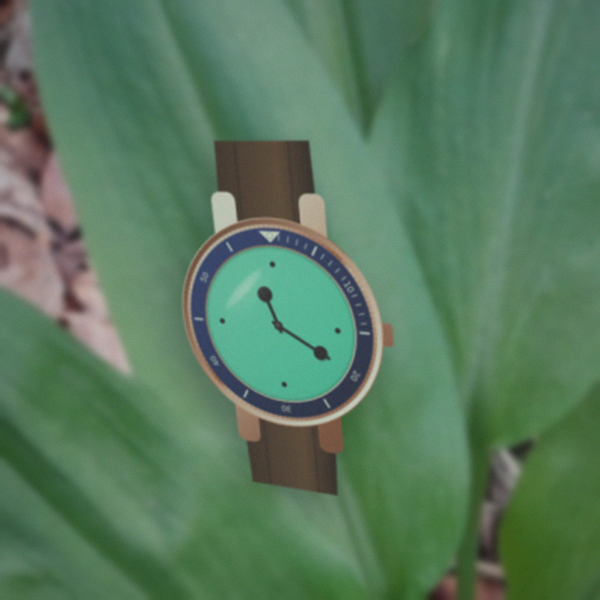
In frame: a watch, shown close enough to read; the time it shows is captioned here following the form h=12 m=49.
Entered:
h=11 m=20
